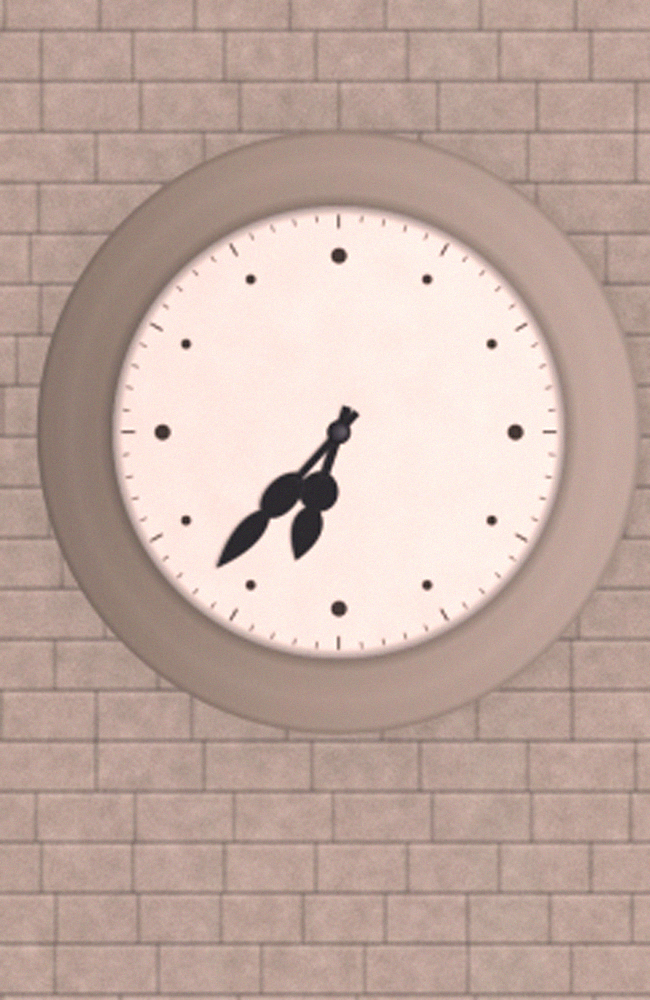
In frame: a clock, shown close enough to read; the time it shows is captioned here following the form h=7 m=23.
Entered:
h=6 m=37
